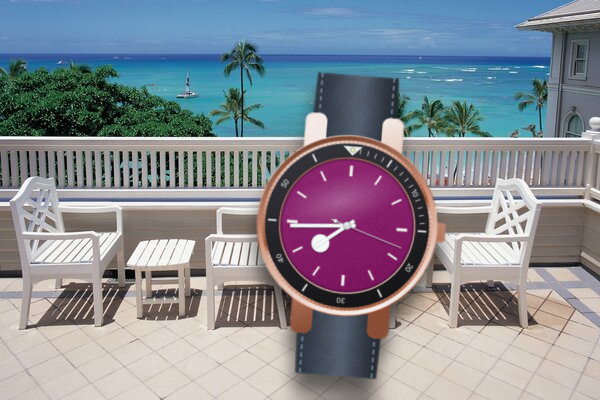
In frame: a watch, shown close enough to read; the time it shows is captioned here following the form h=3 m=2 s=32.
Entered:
h=7 m=44 s=18
